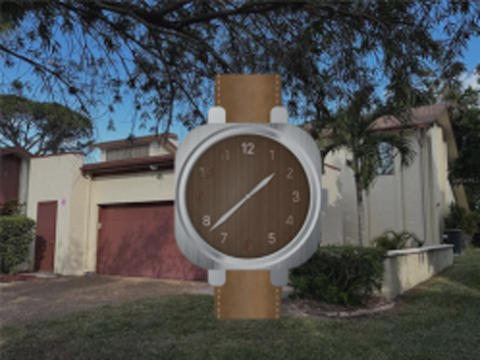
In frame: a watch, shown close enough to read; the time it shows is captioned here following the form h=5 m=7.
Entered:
h=1 m=38
